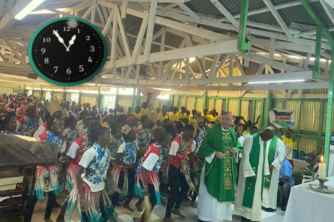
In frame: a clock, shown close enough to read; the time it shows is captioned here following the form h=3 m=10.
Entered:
h=12 m=55
